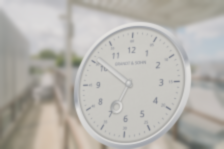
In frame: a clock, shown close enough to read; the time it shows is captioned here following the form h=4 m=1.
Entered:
h=6 m=51
